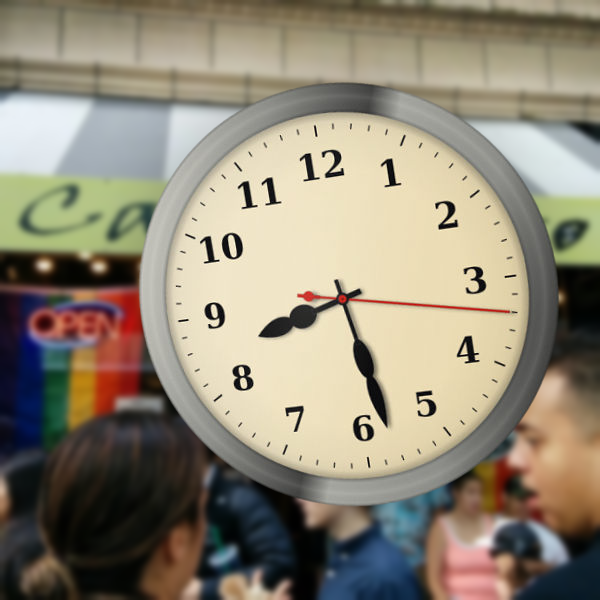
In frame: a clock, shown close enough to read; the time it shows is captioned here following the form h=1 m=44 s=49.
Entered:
h=8 m=28 s=17
